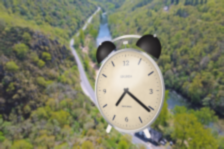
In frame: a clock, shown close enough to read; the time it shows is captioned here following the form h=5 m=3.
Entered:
h=7 m=21
